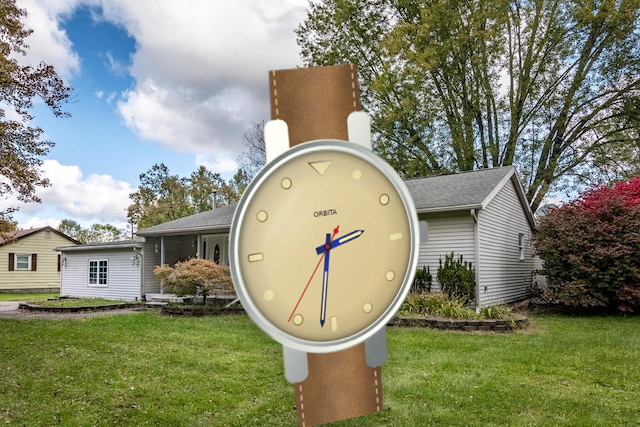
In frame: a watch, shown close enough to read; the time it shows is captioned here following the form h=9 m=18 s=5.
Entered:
h=2 m=31 s=36
